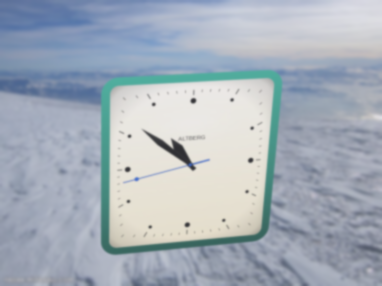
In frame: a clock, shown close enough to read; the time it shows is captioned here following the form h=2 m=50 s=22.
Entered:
h=10 m=51 s=43
